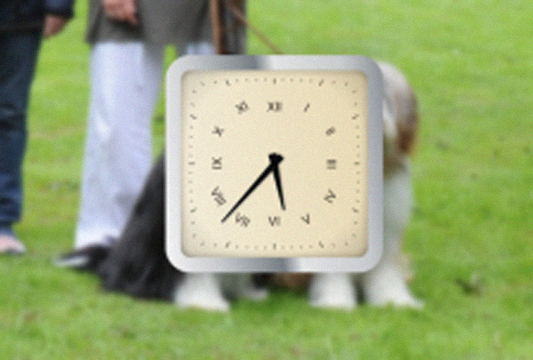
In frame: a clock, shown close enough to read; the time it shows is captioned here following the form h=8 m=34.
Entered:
h=5 m=37
